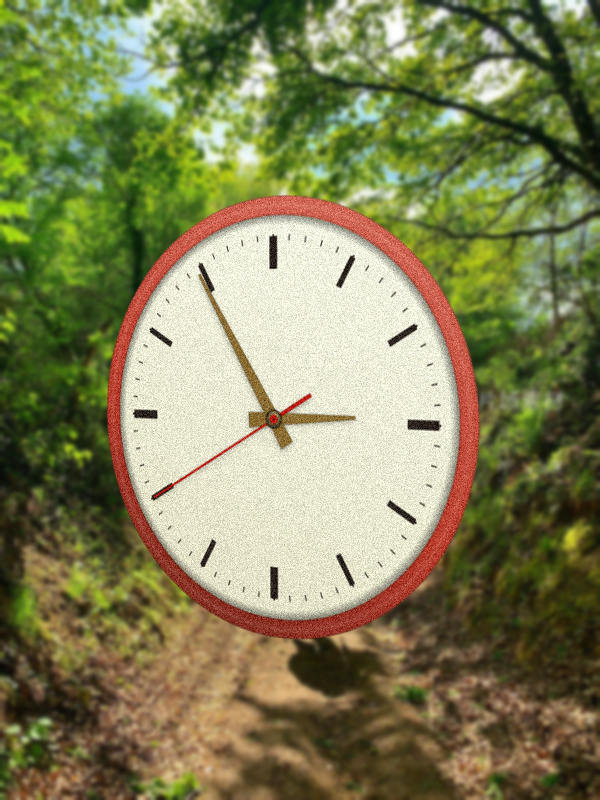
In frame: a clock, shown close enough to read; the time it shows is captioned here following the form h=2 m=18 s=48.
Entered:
h=2 m=54 s=40
